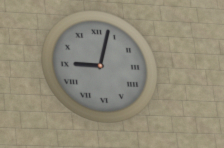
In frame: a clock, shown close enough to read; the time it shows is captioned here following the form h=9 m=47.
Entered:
h=9 m=3
